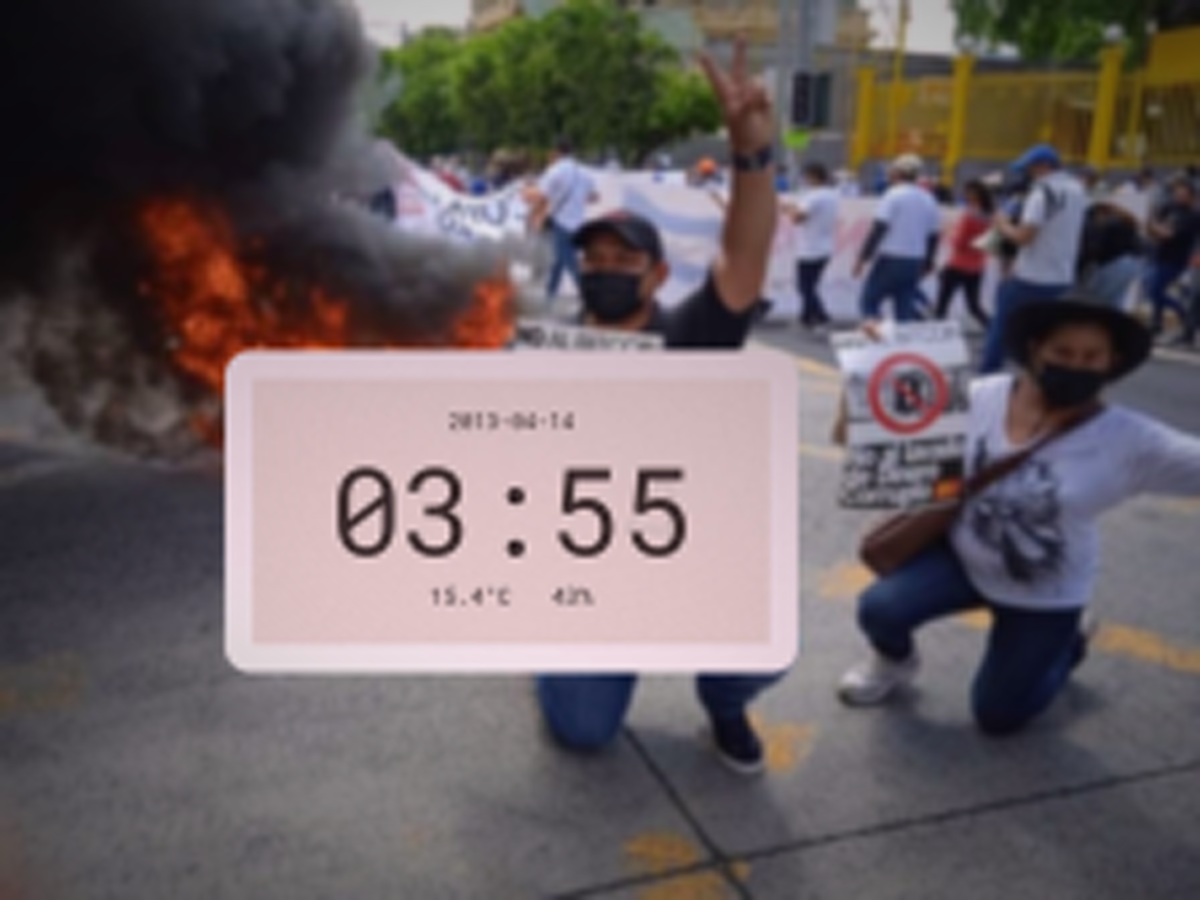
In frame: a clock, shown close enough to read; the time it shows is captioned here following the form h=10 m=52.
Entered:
h=3 m=55
